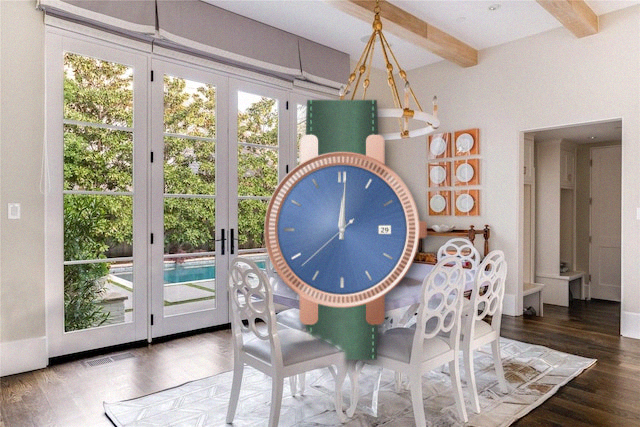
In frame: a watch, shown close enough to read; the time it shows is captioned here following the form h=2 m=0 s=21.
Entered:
h=12 m=0 s=38
